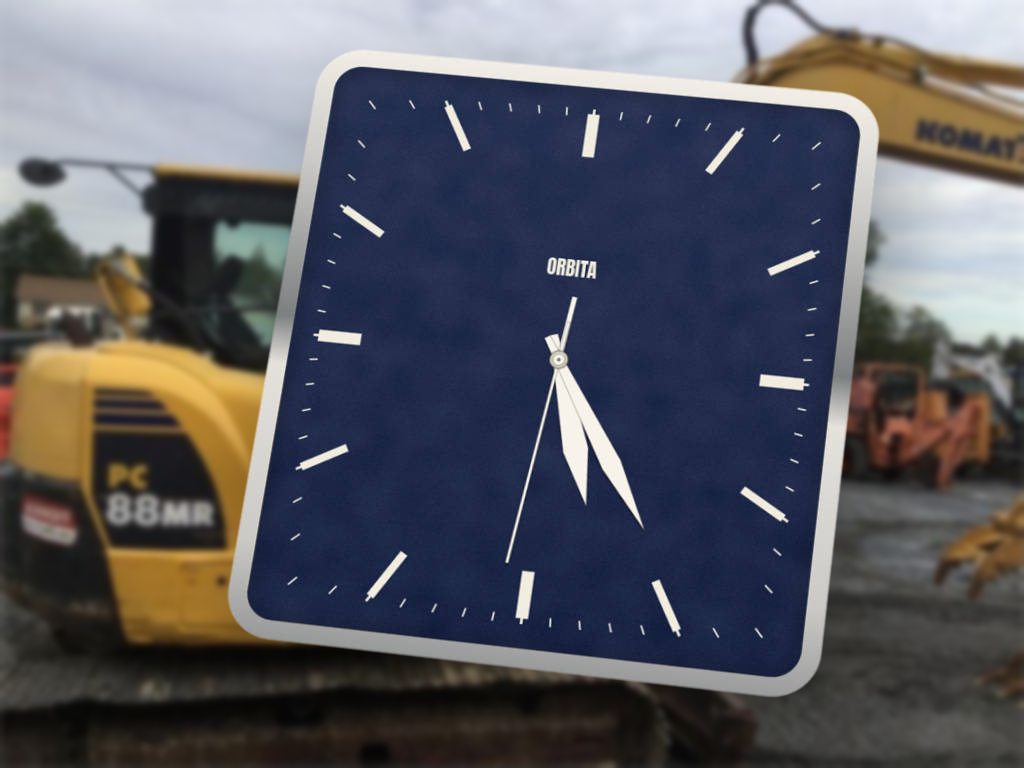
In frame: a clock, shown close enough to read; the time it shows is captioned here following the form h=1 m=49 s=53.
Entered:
h=5 m=24 s=31
